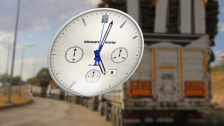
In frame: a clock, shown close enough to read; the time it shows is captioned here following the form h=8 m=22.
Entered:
h=5 m=2
